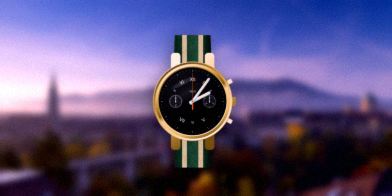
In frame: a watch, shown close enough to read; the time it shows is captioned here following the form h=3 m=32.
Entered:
h=2 m=6
